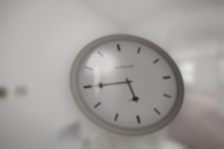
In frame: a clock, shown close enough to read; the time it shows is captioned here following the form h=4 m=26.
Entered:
h=5 m=45
